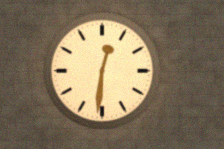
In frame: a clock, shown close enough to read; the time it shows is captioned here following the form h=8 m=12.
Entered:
h=12 m=31
